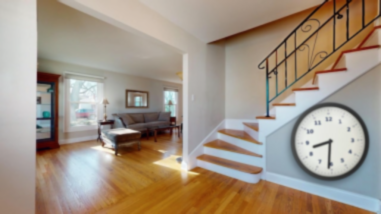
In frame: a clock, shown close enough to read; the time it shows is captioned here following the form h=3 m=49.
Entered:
h=8 m=31
